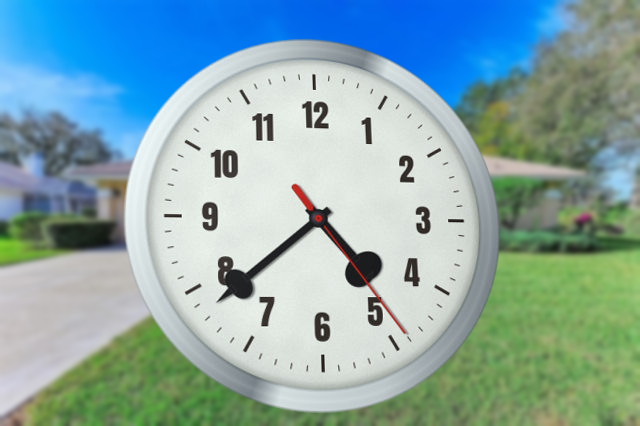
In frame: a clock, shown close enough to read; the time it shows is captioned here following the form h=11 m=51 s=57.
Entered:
h=4 m=38 s=24
